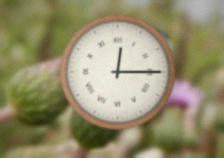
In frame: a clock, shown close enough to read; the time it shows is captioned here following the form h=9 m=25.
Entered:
h=12 m=15
